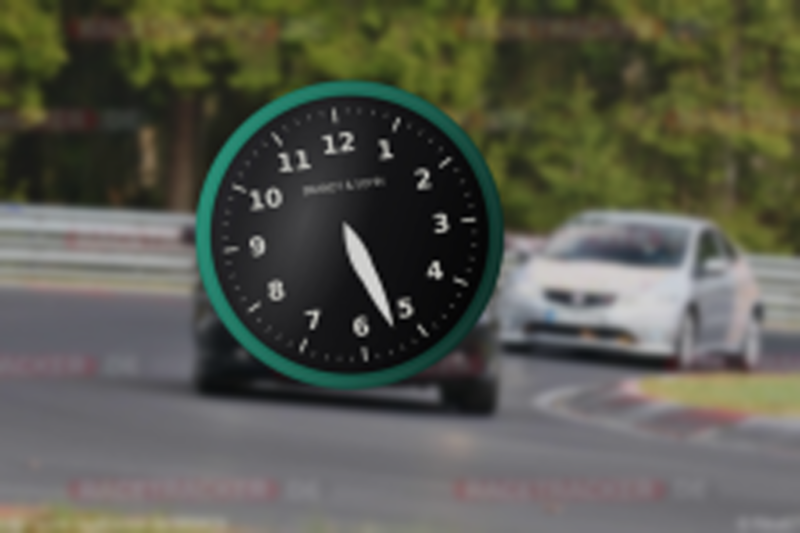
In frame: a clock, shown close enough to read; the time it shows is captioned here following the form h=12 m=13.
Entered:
h=5 m=27
